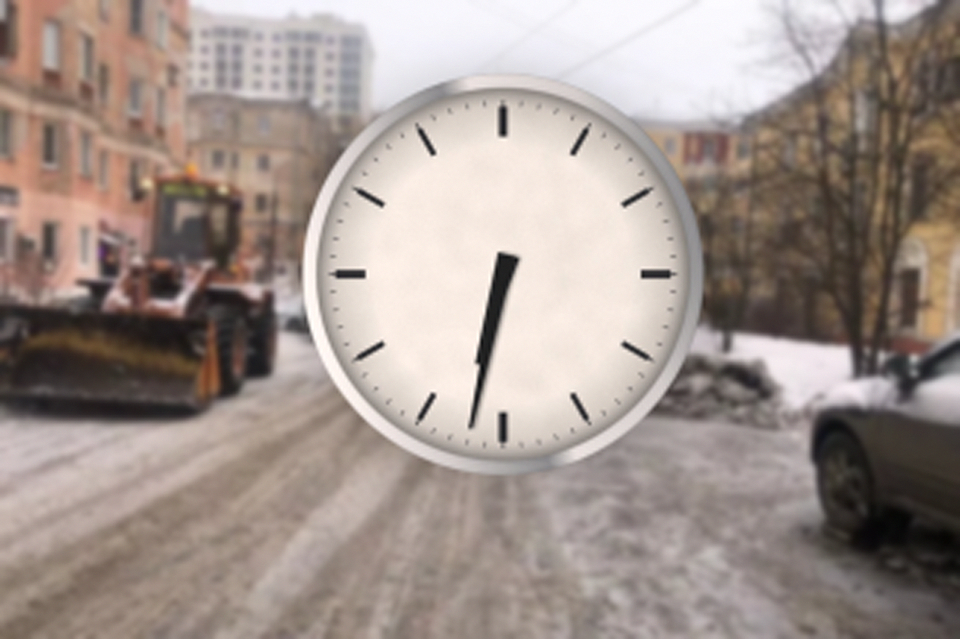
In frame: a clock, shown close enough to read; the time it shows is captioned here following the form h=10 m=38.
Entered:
h=6 m=32
